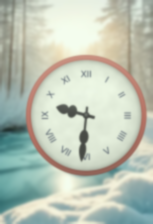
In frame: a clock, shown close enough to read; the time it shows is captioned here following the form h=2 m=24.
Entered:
h=9 m=31
